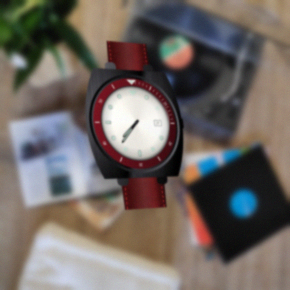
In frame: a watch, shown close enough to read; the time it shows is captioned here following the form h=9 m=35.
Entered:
h=7 m=37
